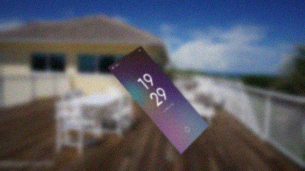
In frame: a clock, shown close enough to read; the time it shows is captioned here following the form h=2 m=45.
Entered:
h=19 m=29
